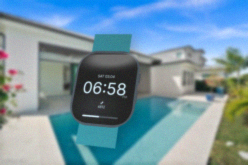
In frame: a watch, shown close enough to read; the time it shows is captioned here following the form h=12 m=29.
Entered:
h=6 m=58
